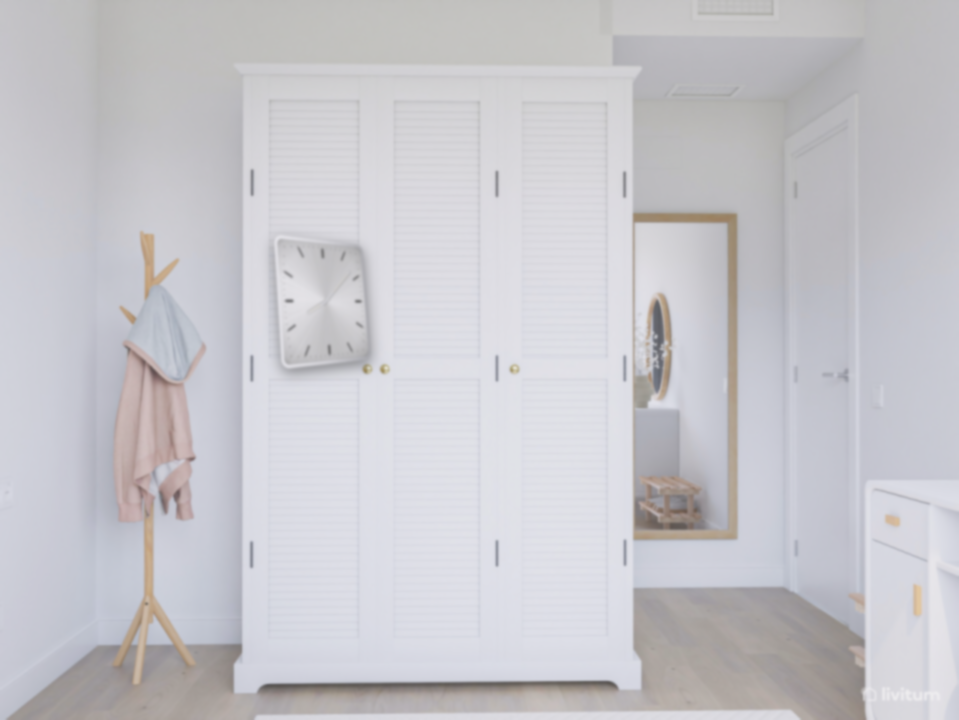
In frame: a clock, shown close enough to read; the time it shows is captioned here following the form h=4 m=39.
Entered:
h=8 m=8
